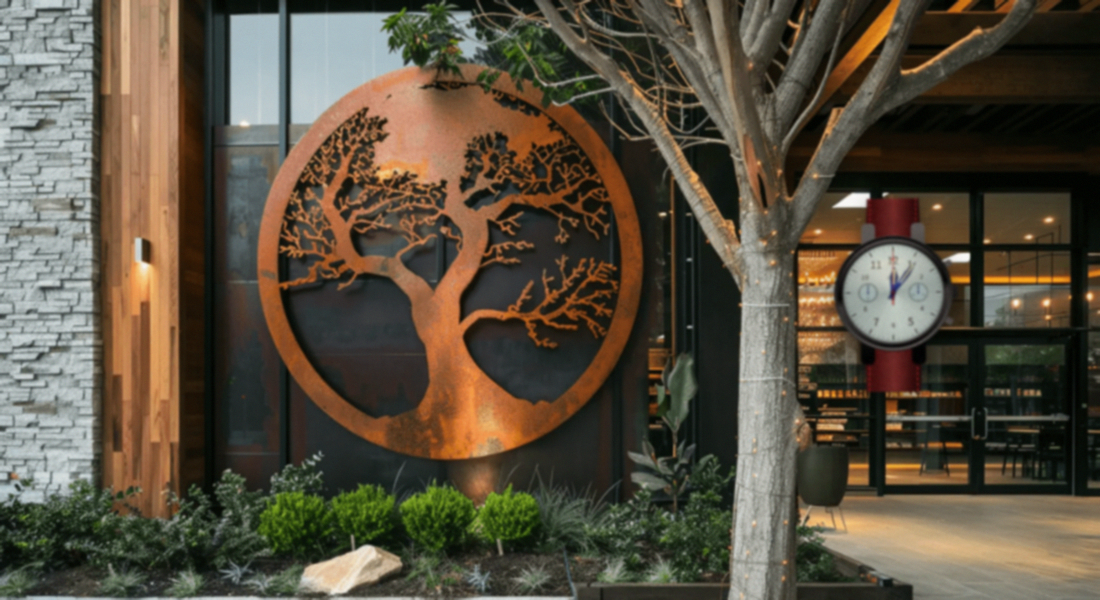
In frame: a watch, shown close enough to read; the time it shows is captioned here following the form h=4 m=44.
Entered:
h=12 m=6
